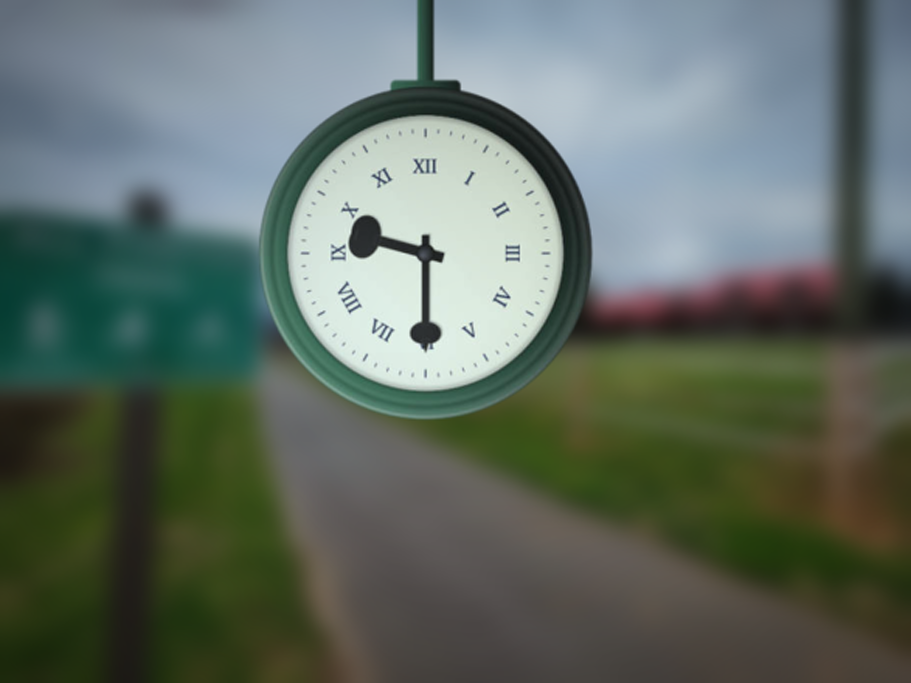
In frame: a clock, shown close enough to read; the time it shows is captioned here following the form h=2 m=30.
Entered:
h=9 m=30
